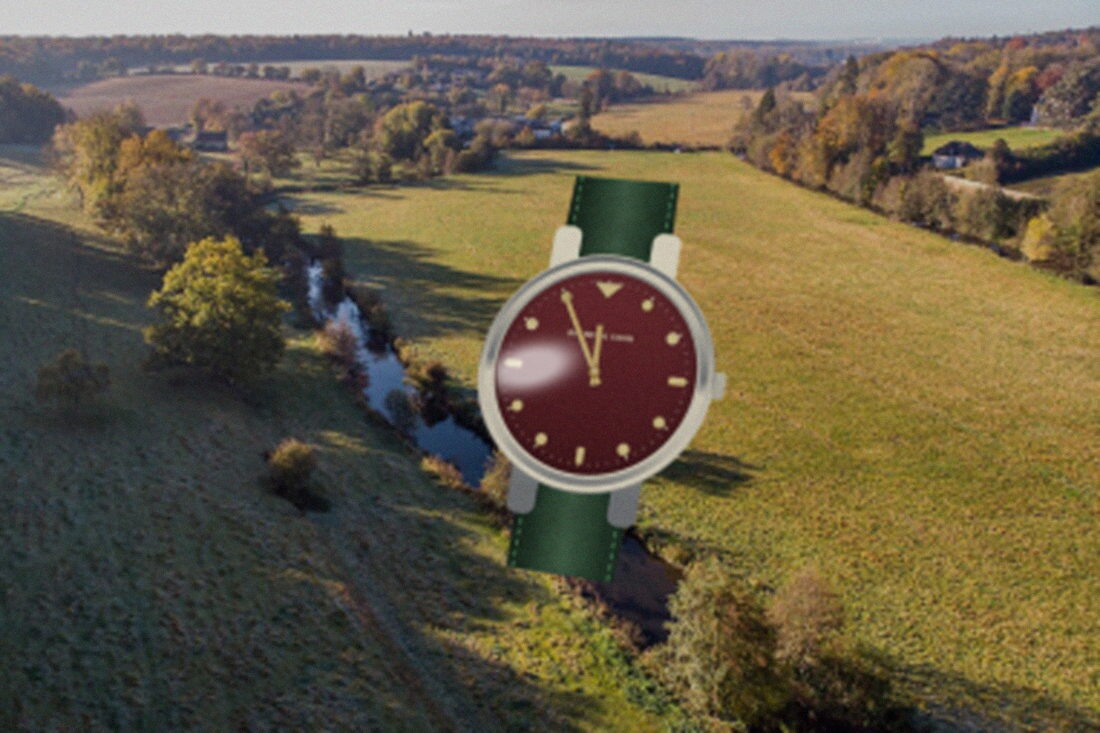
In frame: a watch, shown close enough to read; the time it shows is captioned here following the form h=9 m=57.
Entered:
h=11 m=55
